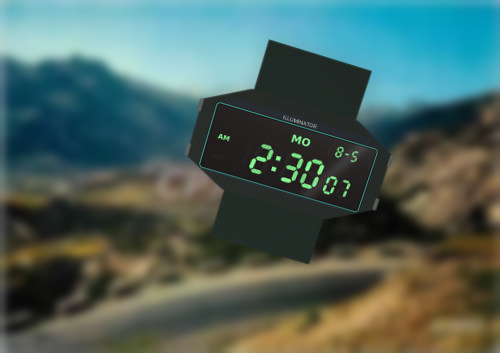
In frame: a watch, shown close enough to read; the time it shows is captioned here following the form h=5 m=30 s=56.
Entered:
h=2 m=30 s=7
